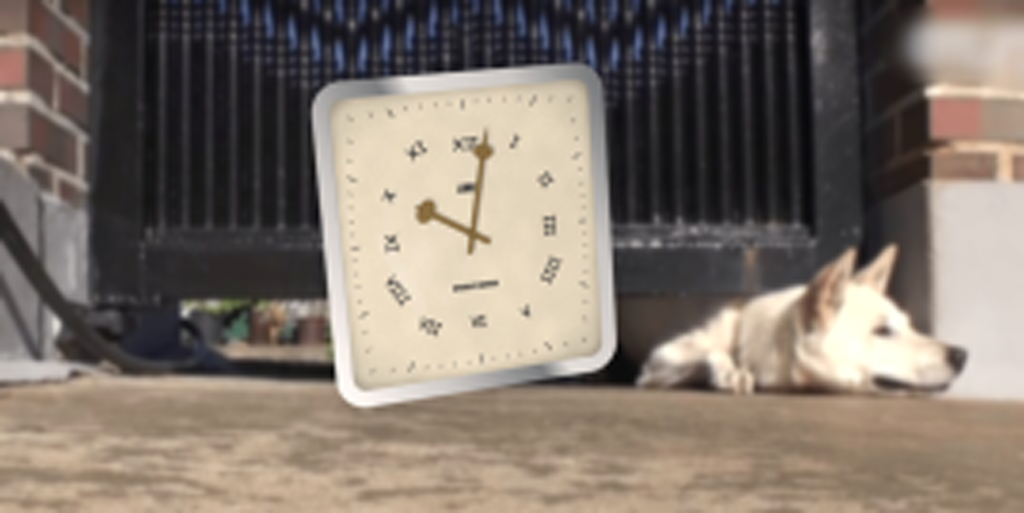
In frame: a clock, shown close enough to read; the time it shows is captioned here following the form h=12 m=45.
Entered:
h=10 m=2
